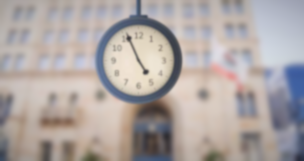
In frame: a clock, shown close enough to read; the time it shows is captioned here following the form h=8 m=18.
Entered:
h=4 m=56
